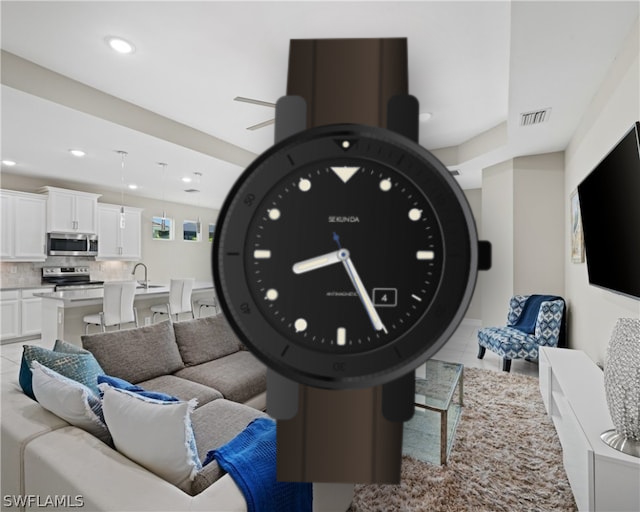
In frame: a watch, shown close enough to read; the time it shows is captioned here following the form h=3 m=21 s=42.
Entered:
h=8 m=25 s=26
